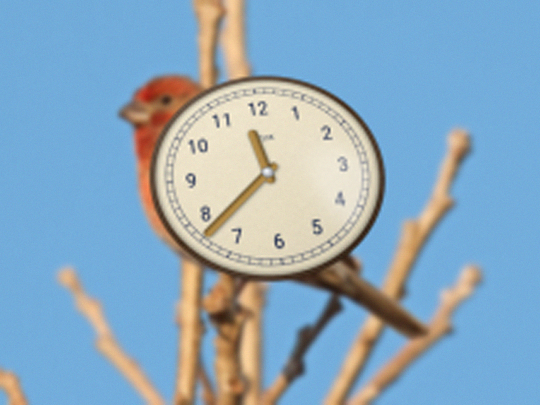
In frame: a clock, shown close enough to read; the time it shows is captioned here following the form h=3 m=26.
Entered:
h=11 m=38
